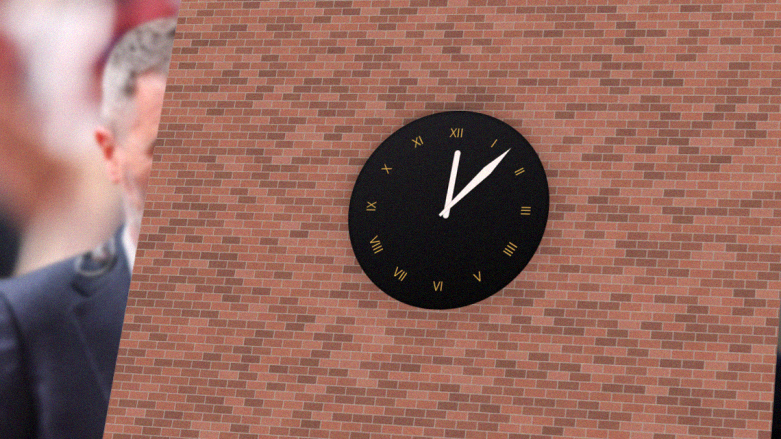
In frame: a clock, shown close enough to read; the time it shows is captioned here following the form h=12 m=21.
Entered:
h=12 m=7
